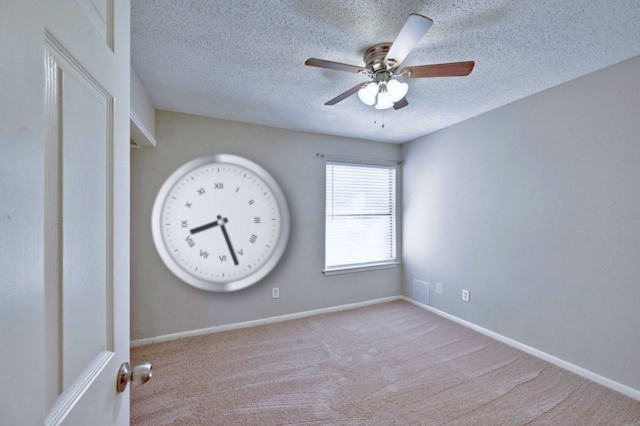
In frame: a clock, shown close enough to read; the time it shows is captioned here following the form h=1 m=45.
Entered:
h=8 m=27
